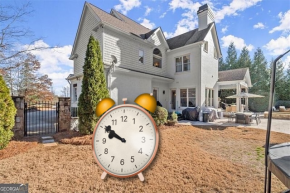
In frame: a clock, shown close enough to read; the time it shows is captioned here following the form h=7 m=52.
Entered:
h=9 m=51
